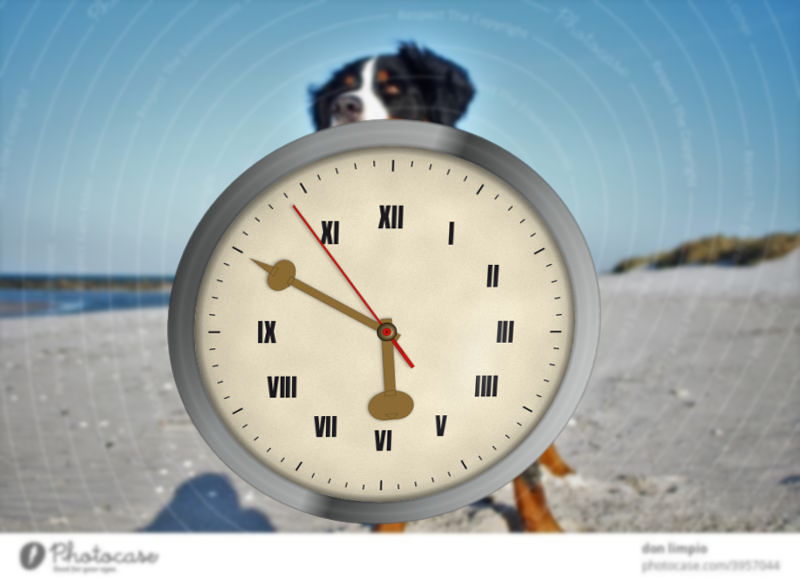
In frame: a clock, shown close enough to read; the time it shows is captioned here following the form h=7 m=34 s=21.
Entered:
h=5 m=49 s=54
